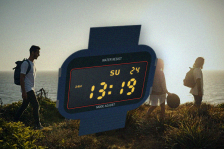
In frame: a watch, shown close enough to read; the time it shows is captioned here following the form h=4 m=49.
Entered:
h=13 m=19
